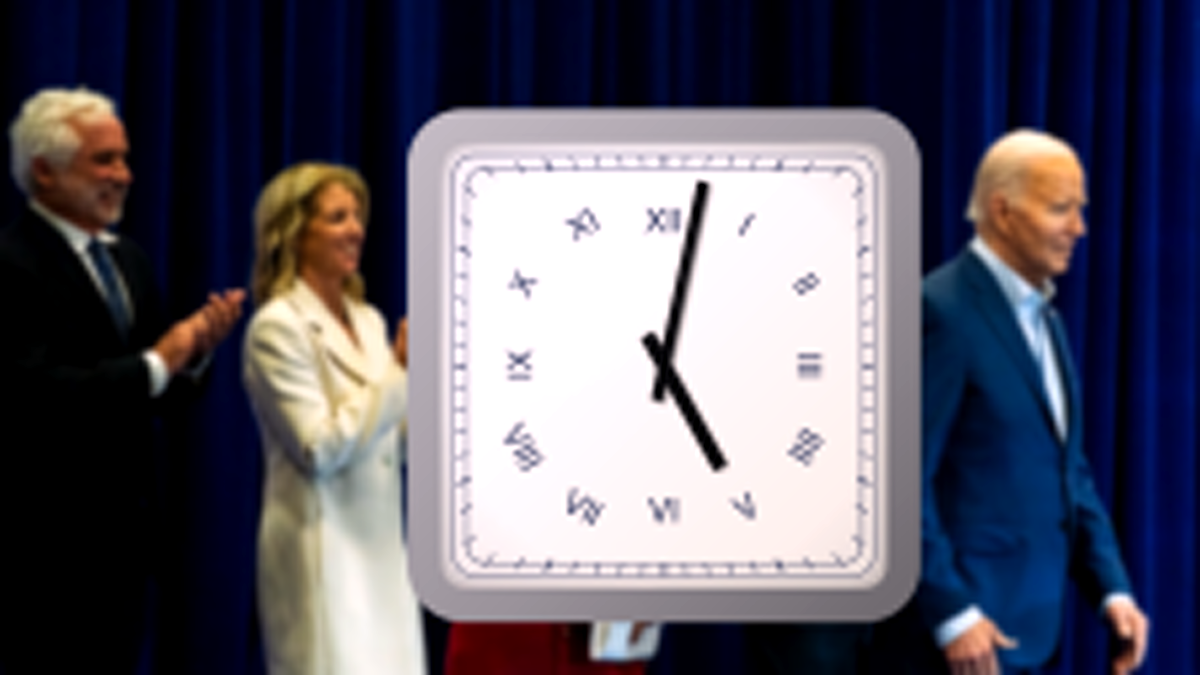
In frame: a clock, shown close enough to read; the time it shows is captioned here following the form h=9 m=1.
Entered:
h=5 m=2
